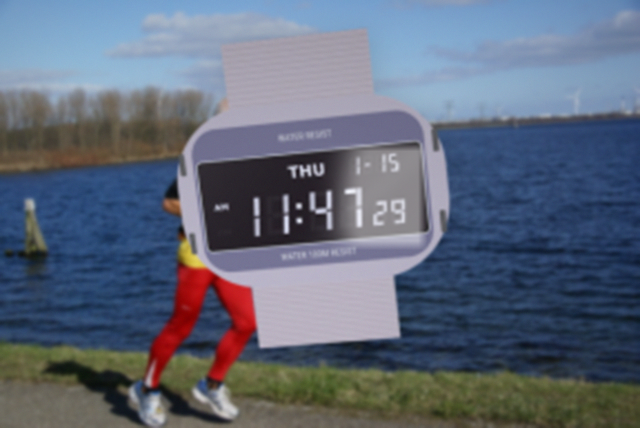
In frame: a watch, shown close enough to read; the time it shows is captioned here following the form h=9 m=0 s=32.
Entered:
h=11 m=47 s=29
